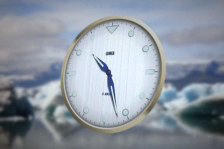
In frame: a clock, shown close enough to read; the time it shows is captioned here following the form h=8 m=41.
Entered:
h=10 m=27
